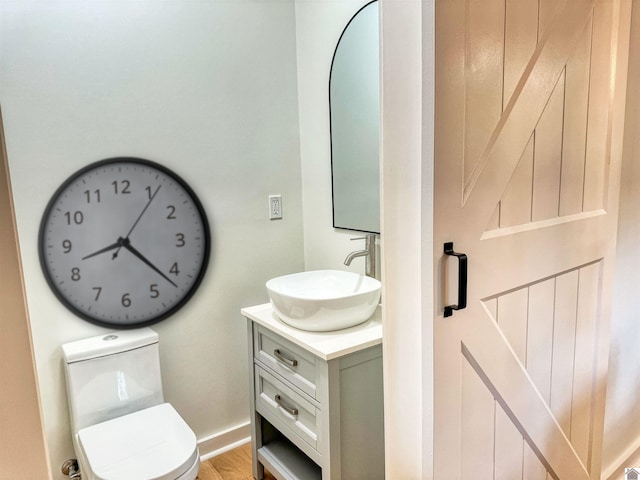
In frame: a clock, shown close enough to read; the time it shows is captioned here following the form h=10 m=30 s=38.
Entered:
h=8 m=22 s=6
